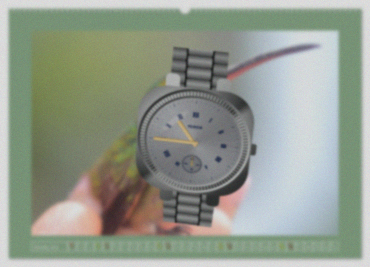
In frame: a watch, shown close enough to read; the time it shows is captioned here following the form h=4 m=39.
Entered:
h=10 m=45
